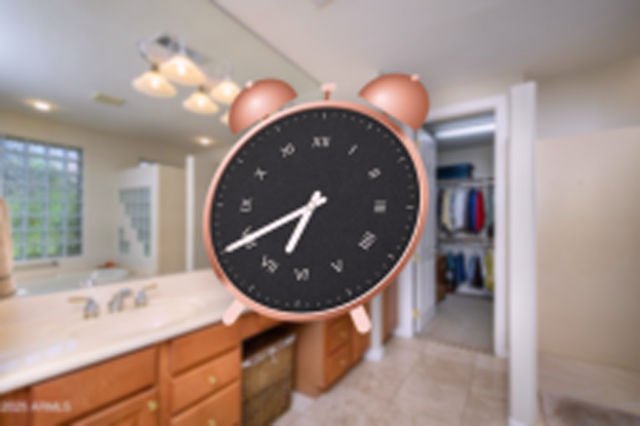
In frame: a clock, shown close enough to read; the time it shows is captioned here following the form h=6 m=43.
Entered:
h=6 m=40
